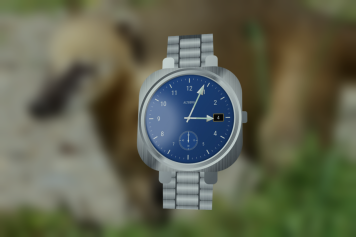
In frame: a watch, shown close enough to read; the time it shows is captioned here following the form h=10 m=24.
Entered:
h=3 m=4
